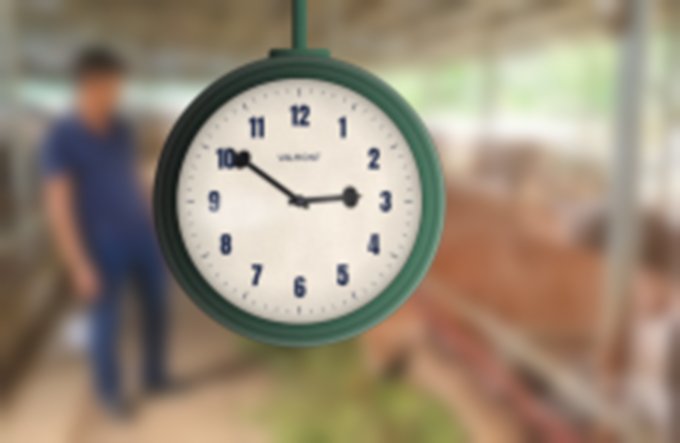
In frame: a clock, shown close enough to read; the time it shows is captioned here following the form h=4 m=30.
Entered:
h=2 m=51
